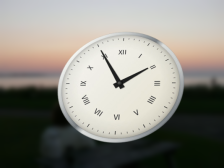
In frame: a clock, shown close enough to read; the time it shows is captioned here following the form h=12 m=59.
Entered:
h=1 m=55
